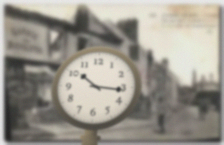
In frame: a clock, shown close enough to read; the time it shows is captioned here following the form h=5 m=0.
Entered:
h=10 m=16
